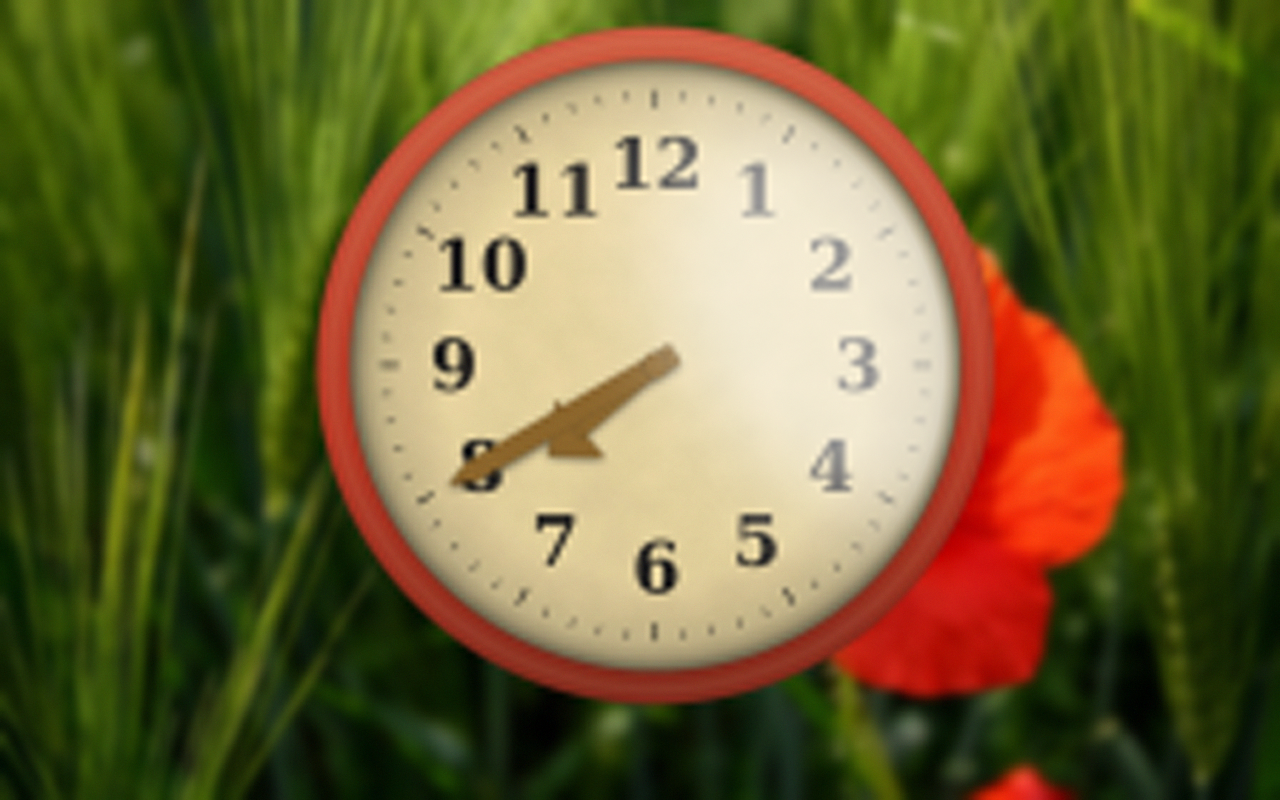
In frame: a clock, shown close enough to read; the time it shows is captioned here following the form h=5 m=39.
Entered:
h=7 m=40
